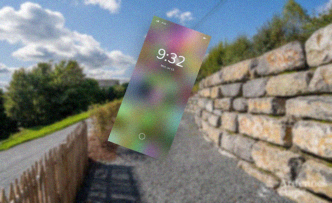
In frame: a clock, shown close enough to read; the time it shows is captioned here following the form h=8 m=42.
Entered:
h=9 m=32
